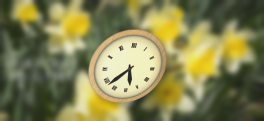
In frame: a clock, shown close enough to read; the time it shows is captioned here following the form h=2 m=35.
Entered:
h=5 m=38
